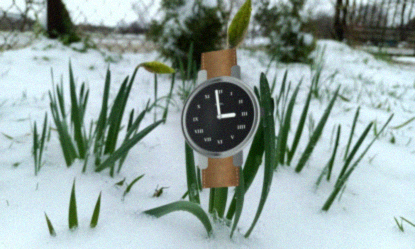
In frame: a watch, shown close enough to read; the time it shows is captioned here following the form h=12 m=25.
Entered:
h=2 m=59
